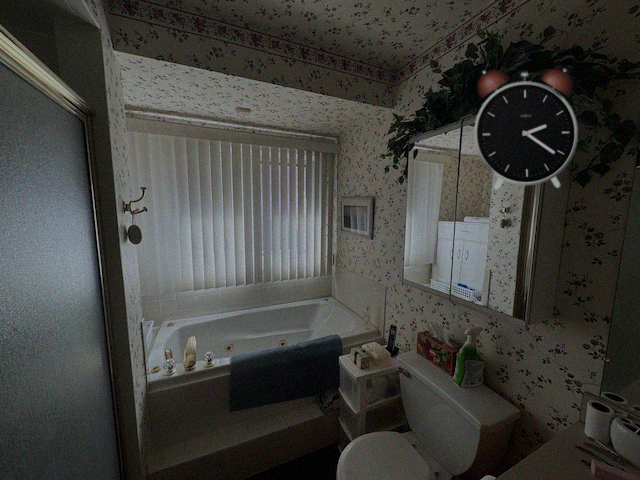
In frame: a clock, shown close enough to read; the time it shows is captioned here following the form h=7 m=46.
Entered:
h=2 m=21
